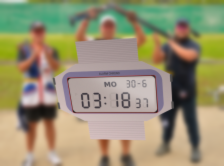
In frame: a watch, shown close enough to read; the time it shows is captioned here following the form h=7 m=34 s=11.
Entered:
h=3 m=18 s=37
